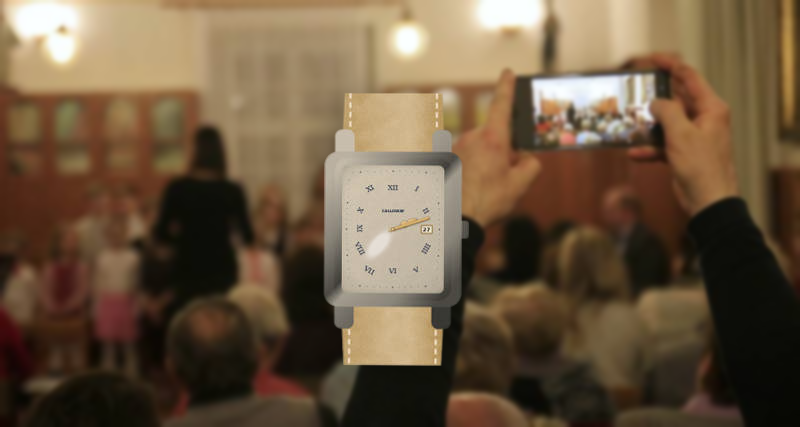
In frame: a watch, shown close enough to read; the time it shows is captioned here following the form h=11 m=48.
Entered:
h=2 m=12
